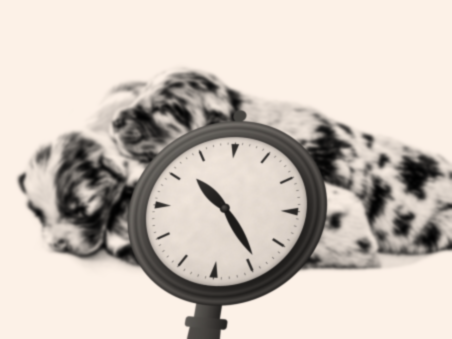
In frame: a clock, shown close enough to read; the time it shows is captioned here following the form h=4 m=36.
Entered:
h=10 m=24
